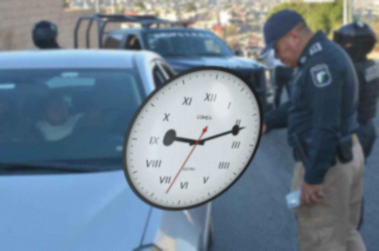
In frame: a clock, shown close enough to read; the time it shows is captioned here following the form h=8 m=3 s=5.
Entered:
h=9 m=11 s=33
